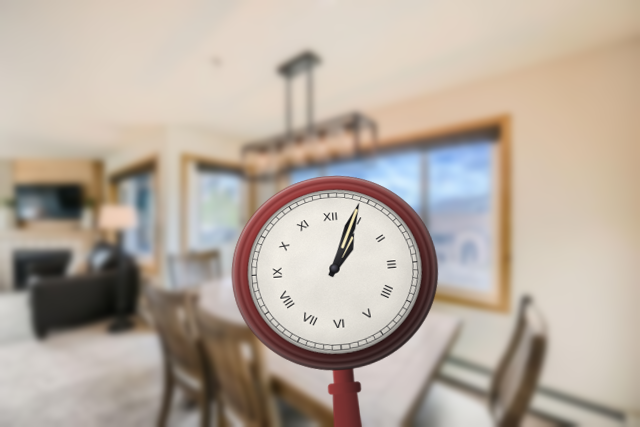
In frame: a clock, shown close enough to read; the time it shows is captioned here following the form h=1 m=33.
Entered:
h=1 m=4
